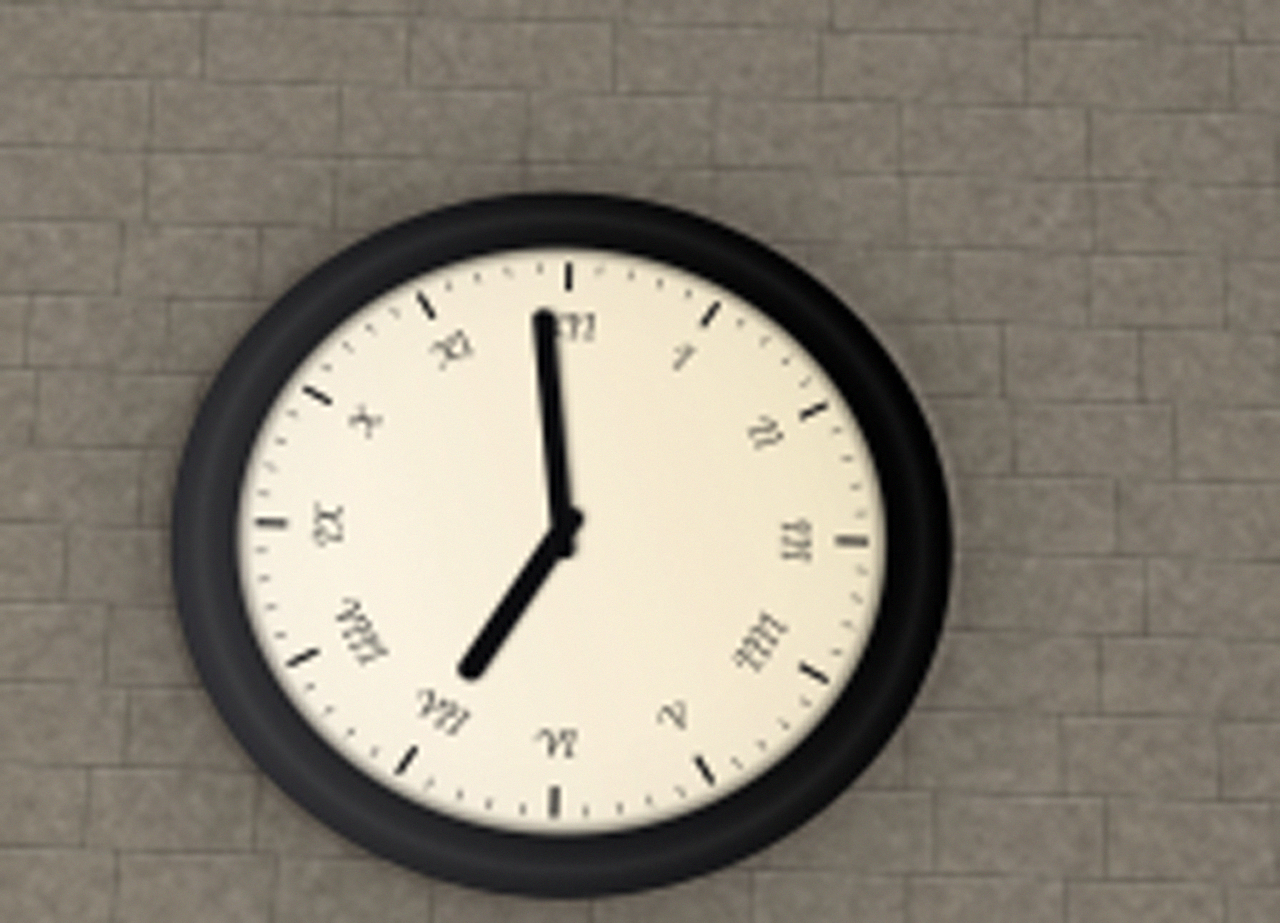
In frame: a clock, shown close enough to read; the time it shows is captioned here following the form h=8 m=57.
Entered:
h=6 m=59
